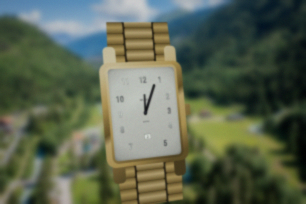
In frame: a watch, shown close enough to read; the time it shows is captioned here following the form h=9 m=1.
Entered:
h=12 m=4
